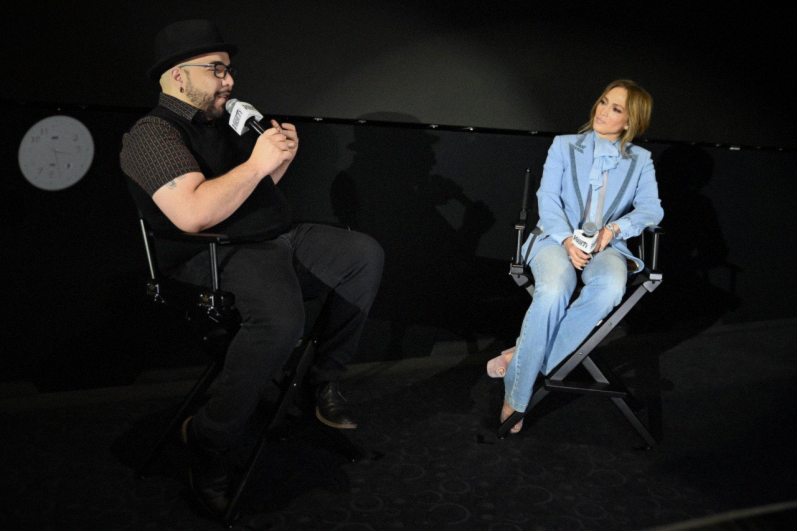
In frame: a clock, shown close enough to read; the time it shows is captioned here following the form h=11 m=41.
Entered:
h=3 m=27
